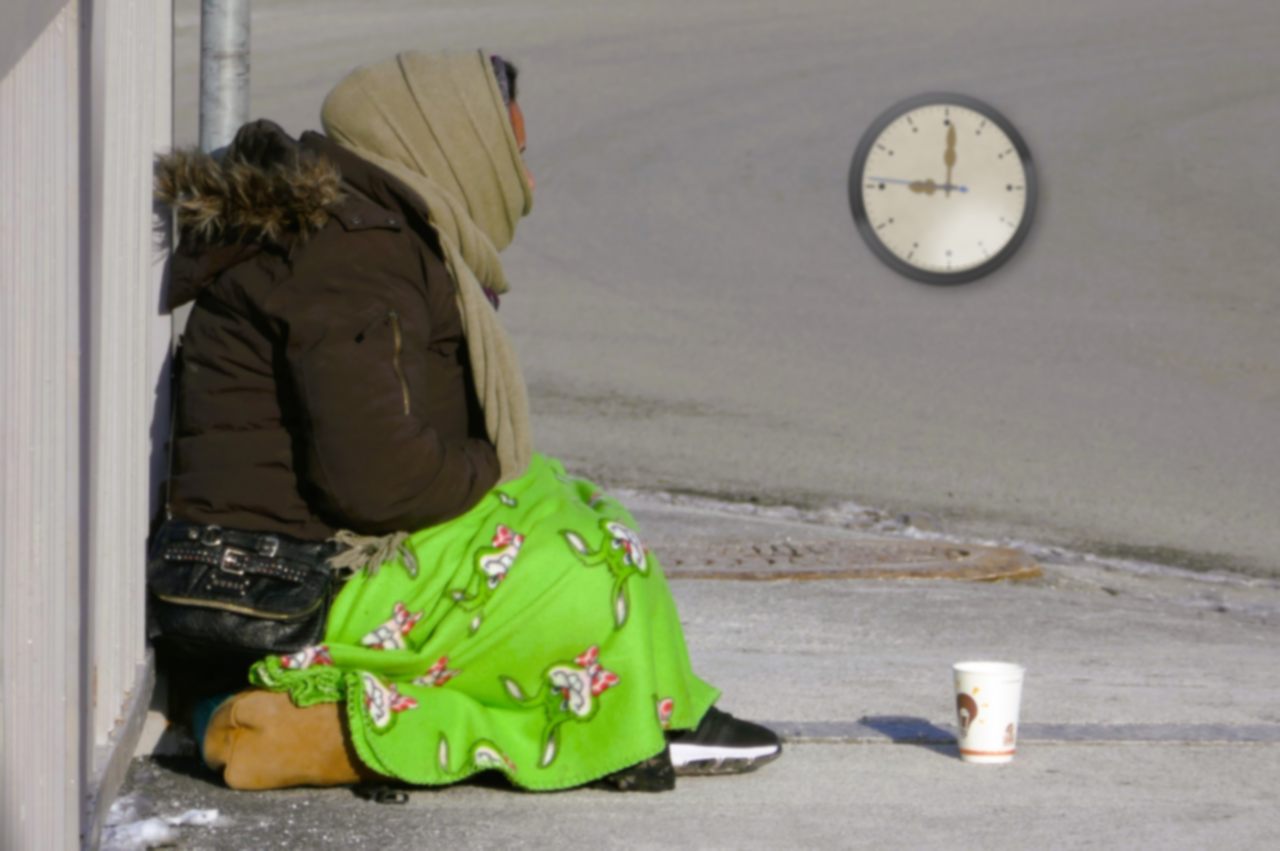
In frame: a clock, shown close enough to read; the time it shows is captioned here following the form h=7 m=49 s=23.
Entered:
h=9 m=0 s=46
